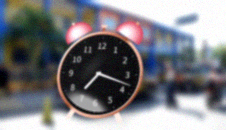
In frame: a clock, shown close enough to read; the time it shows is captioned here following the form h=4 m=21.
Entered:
h=7 m=18
